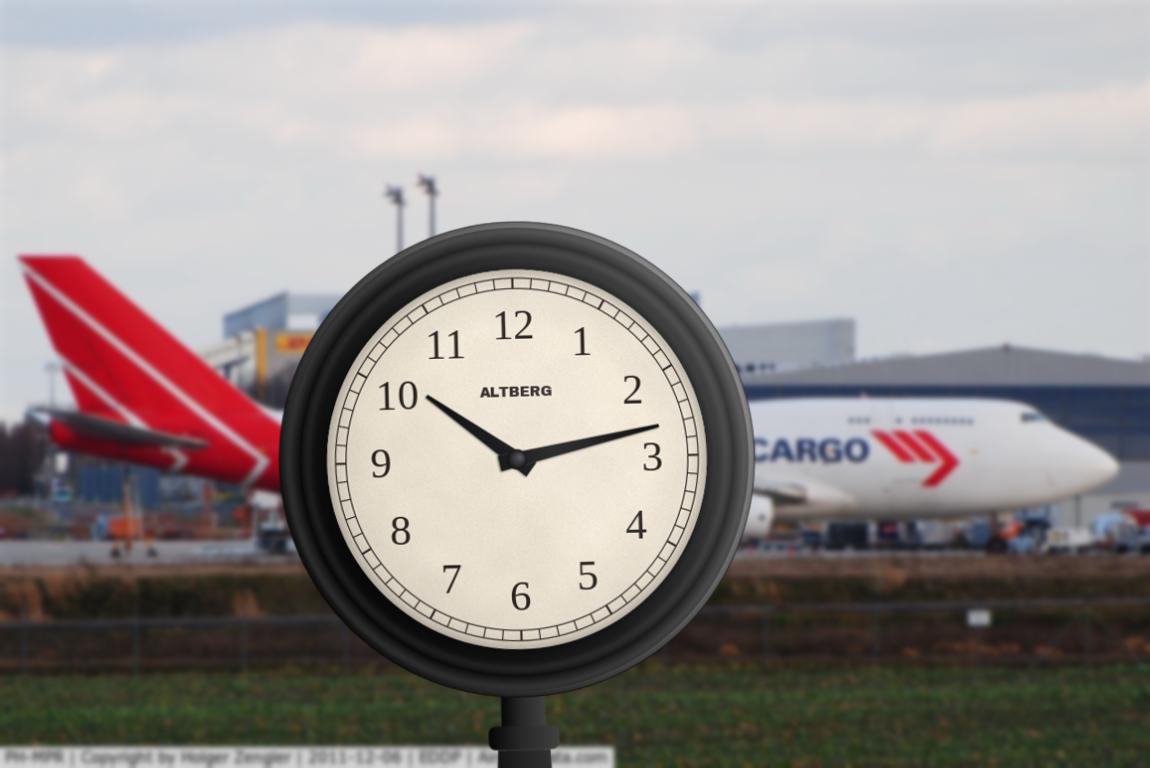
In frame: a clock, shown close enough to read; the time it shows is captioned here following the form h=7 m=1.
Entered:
h=10 m=13
